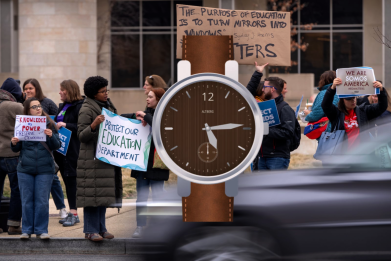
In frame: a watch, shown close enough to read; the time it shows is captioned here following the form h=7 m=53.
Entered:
h=5 m=14
